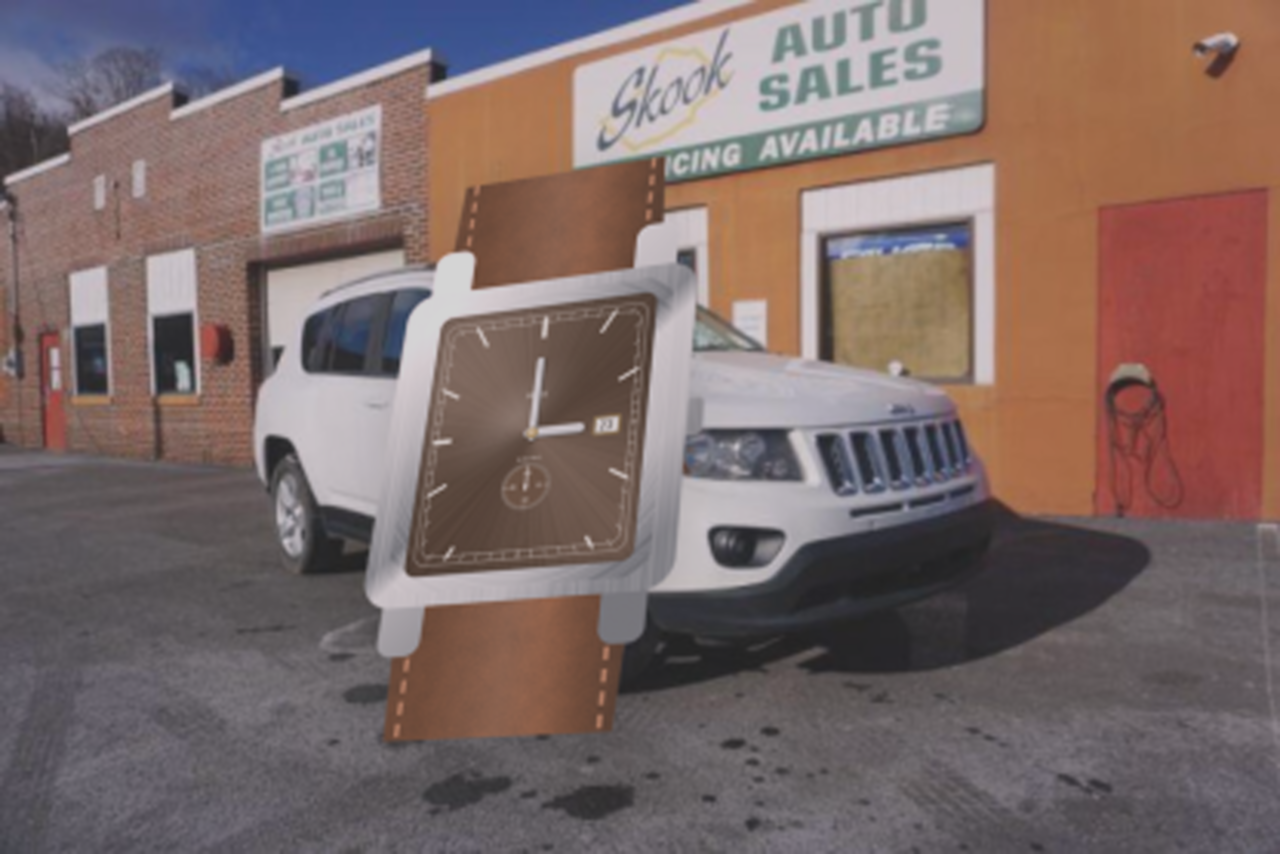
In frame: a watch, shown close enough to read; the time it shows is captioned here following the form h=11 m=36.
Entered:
h=3 m=0
